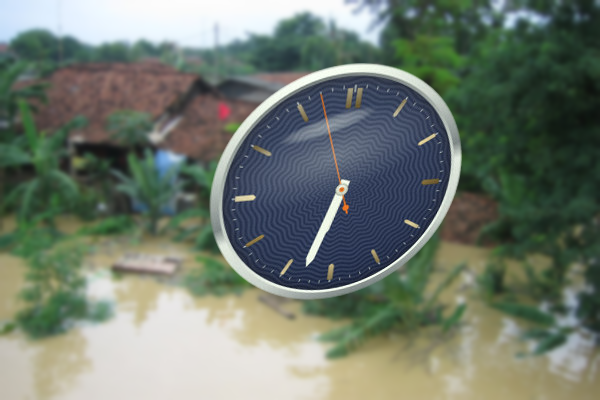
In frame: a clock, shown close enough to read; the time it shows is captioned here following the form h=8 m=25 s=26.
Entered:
h=6 m=32 s=57
